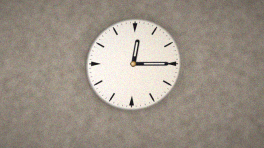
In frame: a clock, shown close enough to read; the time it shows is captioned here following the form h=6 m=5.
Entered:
h=12 m=15
